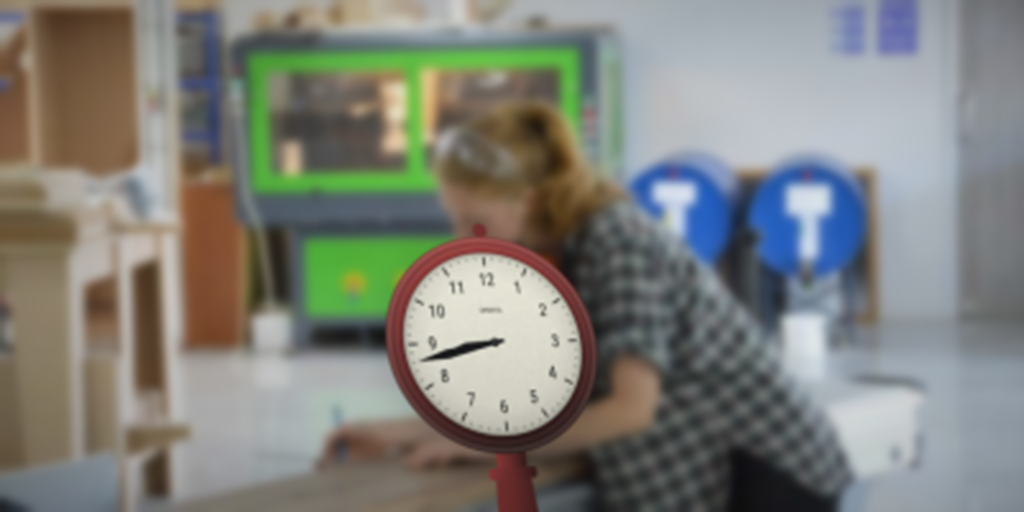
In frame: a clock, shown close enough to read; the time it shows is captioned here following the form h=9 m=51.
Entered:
h=8 m=43
